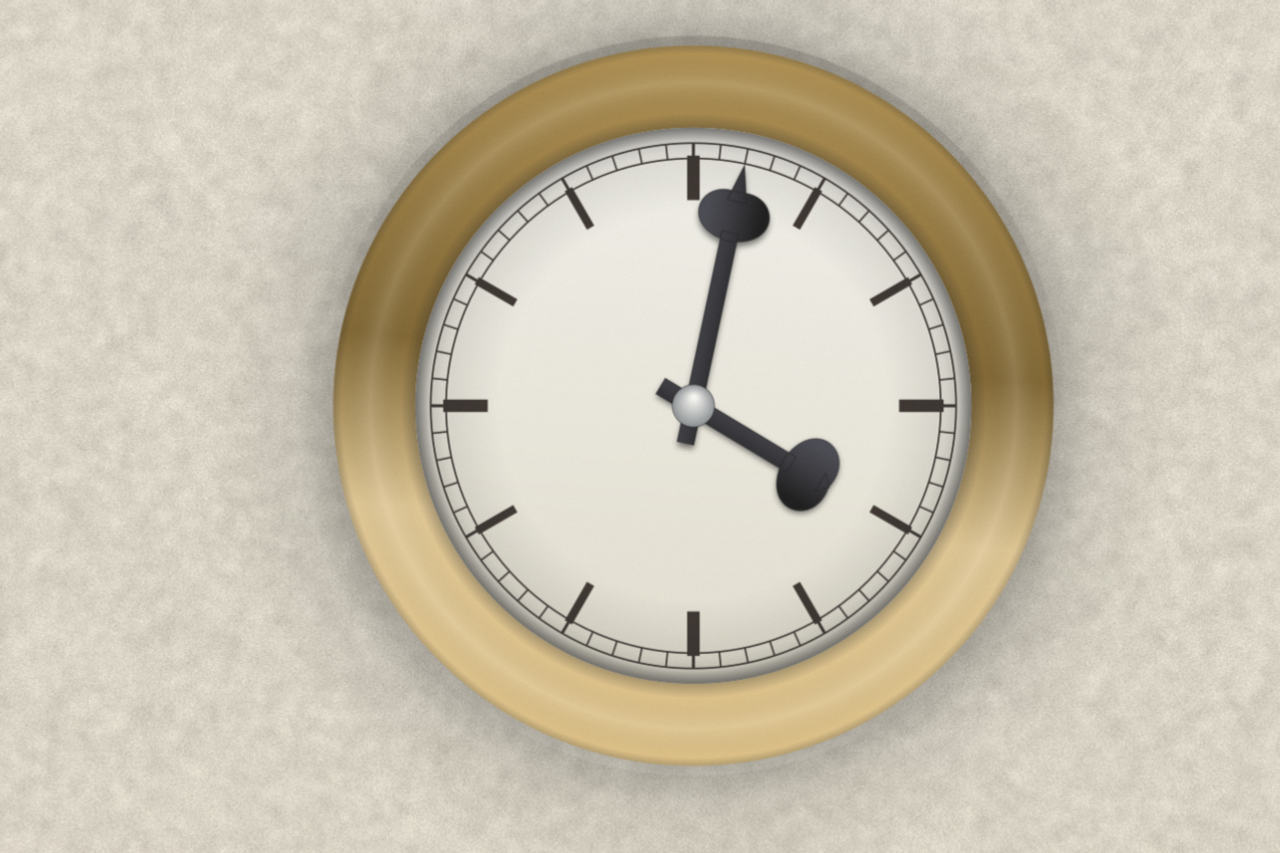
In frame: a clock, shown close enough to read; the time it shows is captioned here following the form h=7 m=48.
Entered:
h=4 m=2
